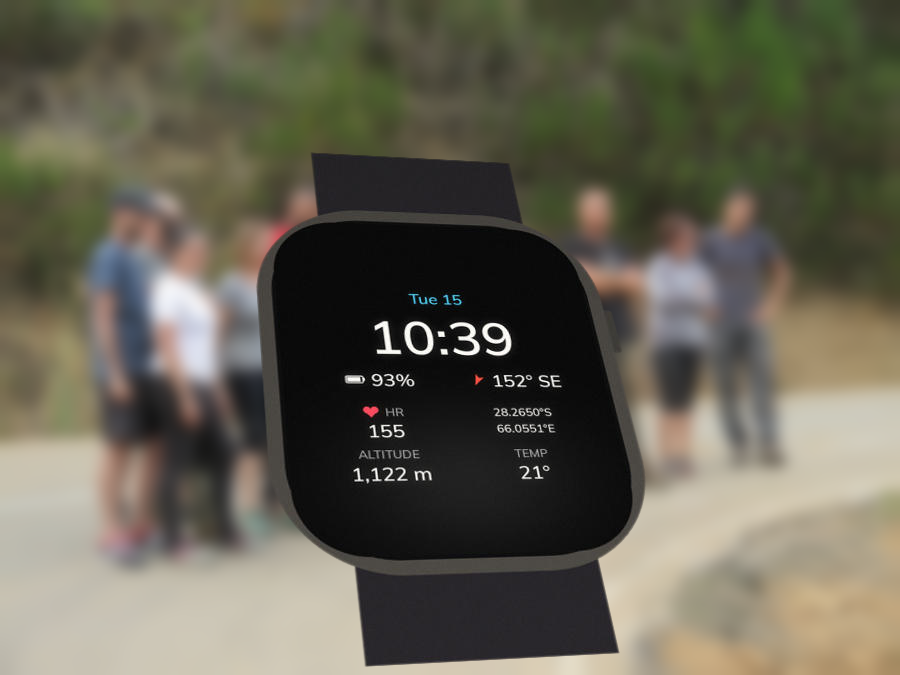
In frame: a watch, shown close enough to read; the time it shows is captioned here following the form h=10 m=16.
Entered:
h=10 m=39
